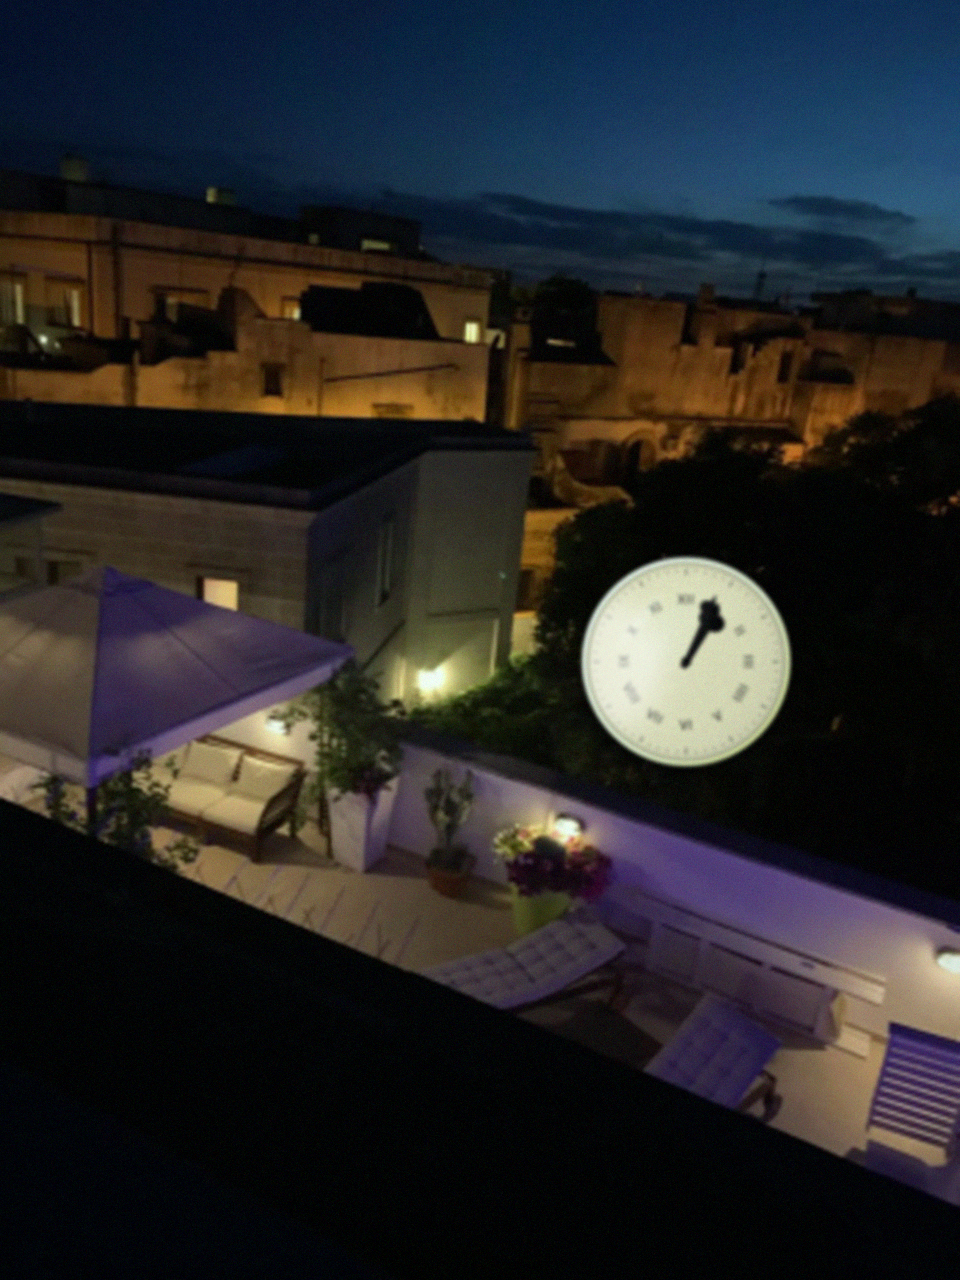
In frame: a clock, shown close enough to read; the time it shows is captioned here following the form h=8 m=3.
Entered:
h=1 m=4
